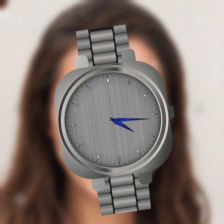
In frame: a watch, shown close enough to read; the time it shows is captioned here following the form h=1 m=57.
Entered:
h=4 m=16
